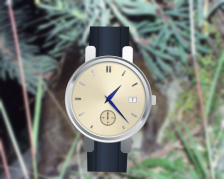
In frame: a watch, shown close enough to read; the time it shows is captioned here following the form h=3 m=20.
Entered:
h=1 m=23
